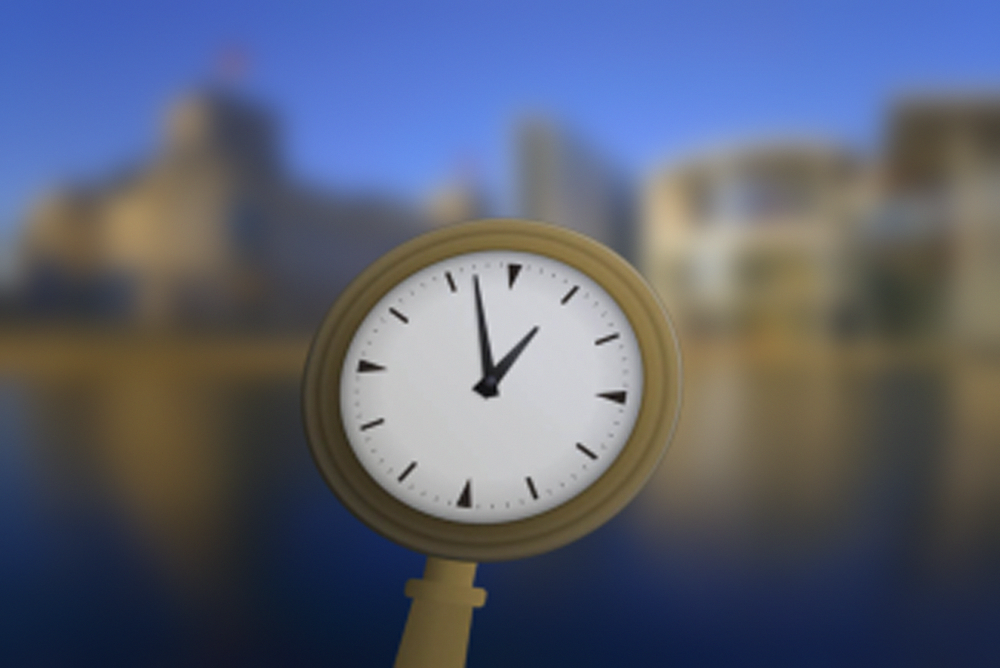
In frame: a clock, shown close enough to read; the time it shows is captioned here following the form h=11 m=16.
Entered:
h=12 m=57
